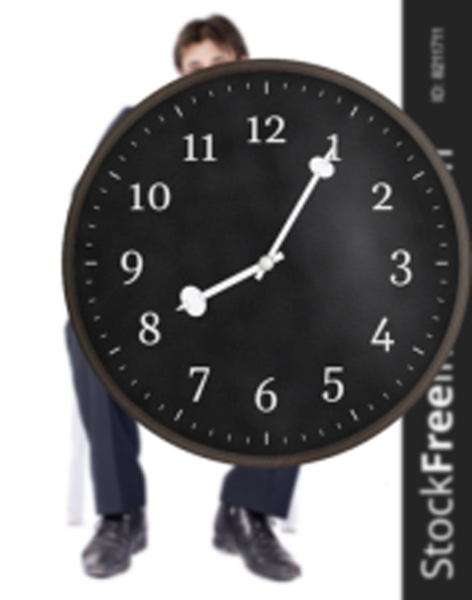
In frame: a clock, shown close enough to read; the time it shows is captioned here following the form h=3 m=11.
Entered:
h=8 m=5
